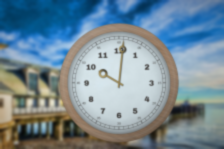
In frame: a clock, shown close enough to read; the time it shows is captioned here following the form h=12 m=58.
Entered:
h=10 m=1
